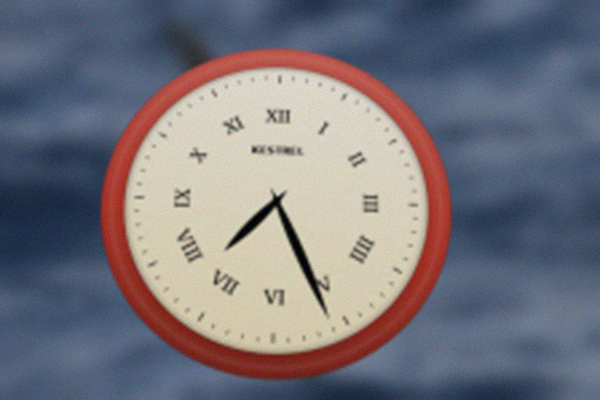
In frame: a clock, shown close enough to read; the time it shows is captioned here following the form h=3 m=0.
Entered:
h=7 m=26
